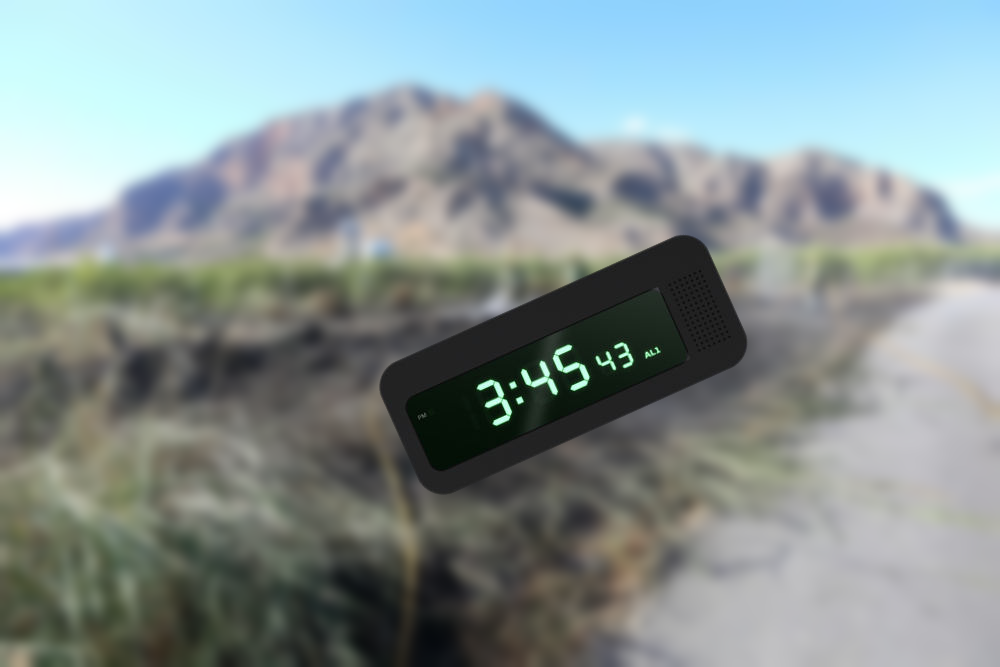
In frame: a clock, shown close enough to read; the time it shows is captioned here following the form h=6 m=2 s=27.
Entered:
h=3 m=45 s=43
